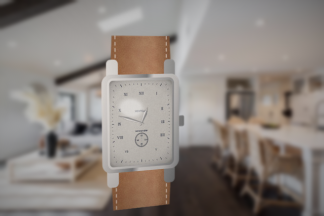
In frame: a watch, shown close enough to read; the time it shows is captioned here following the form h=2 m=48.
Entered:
h=12 m=48
